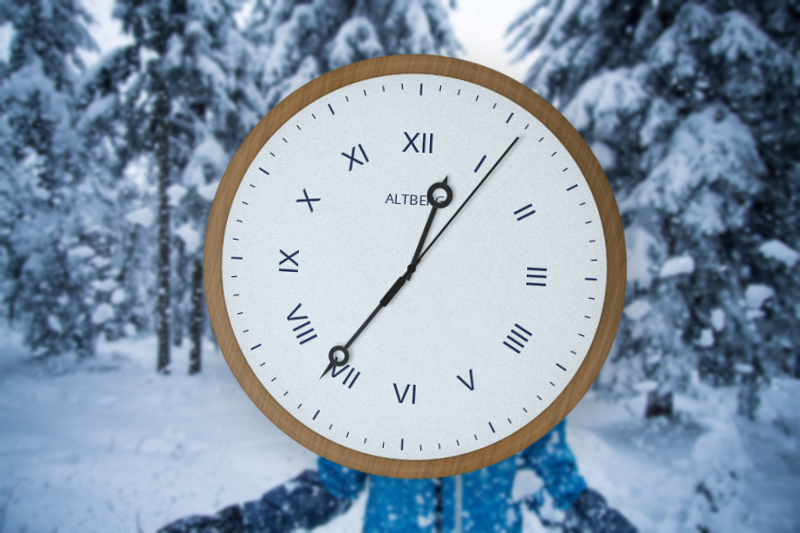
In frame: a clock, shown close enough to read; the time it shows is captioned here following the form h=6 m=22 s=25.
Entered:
h=12 m=36 s=6
